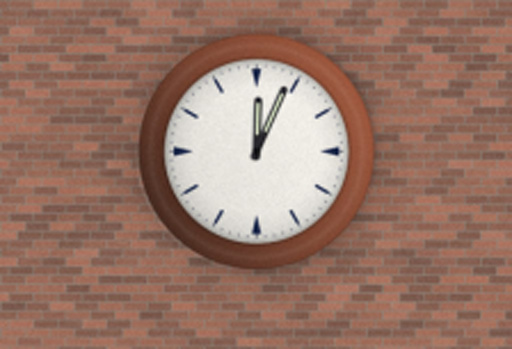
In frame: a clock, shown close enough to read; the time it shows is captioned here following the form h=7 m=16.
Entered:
h=12 m=4
